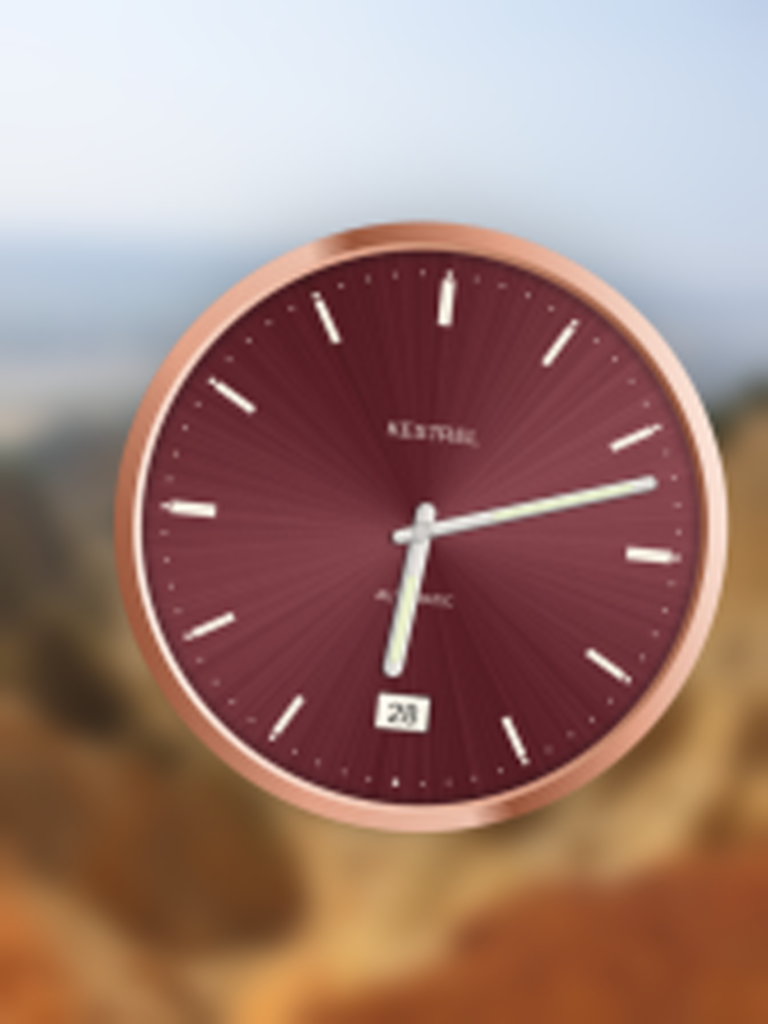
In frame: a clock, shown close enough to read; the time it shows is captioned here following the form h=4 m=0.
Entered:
h=6 m=12
